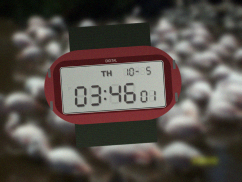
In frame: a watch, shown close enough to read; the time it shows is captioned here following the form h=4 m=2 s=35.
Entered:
h=3 m=46 s=1
